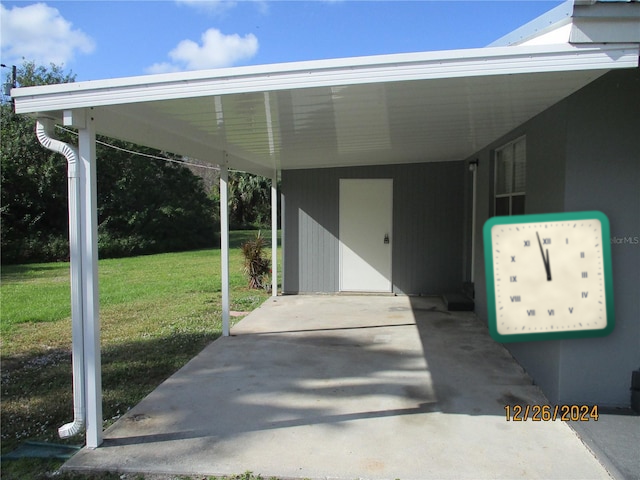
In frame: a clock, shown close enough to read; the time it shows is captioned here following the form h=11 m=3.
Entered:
h=11 m=58
